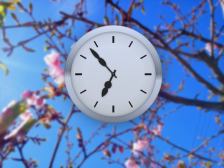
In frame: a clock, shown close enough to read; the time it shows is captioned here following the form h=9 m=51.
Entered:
h=6 m=53
